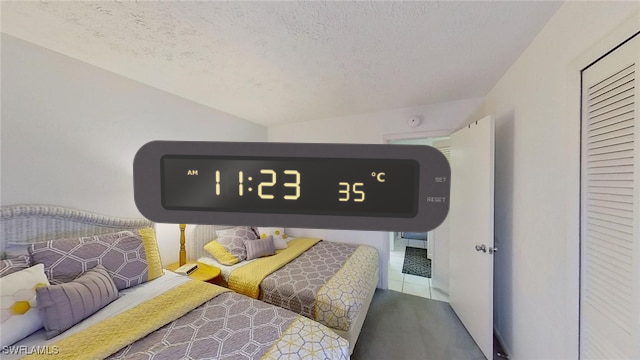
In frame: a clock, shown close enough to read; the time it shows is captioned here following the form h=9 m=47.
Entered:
h=11 m=23
